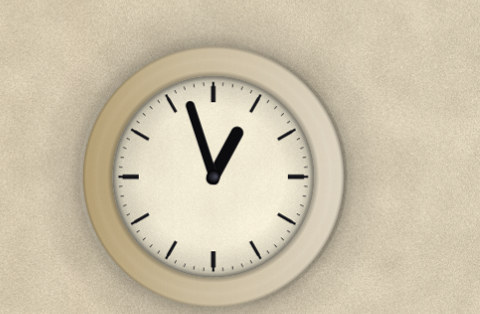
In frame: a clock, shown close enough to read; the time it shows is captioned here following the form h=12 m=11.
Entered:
h=12 m=57
